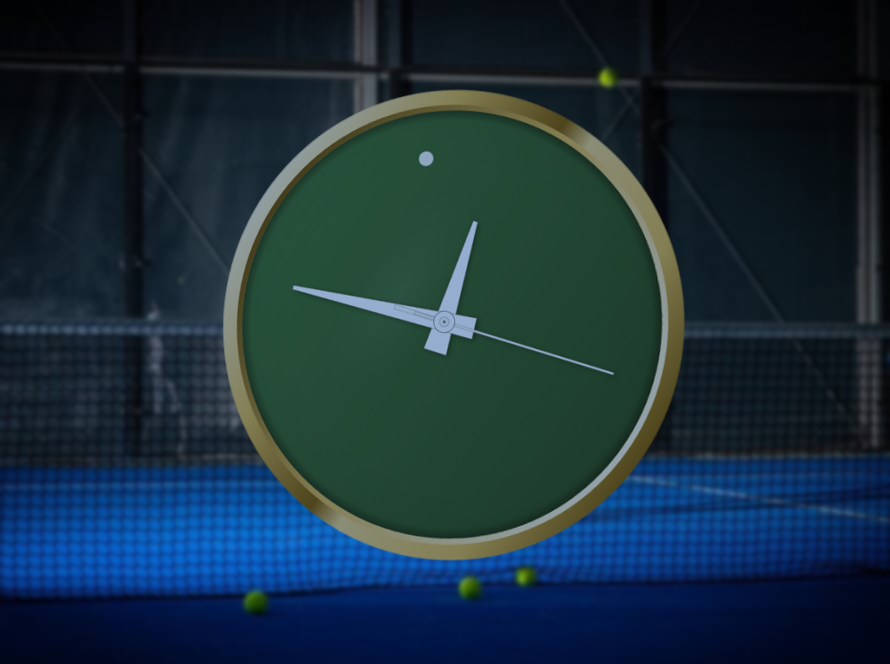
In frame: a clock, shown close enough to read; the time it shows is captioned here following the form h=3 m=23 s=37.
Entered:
h=12 m=48 s=19
